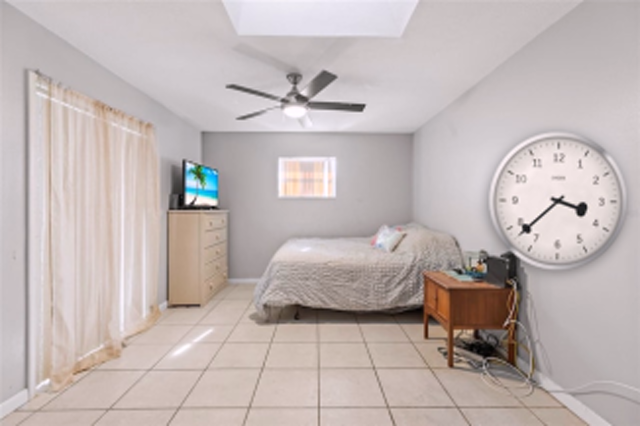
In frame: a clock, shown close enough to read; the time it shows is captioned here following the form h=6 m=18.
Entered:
h=3 m=38
